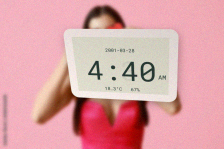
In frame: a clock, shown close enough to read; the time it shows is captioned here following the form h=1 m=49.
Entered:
h=4 m=40
